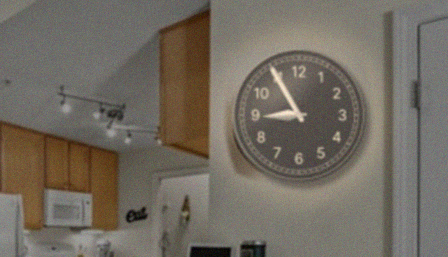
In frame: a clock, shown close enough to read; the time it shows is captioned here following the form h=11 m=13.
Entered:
h=8 m=55
